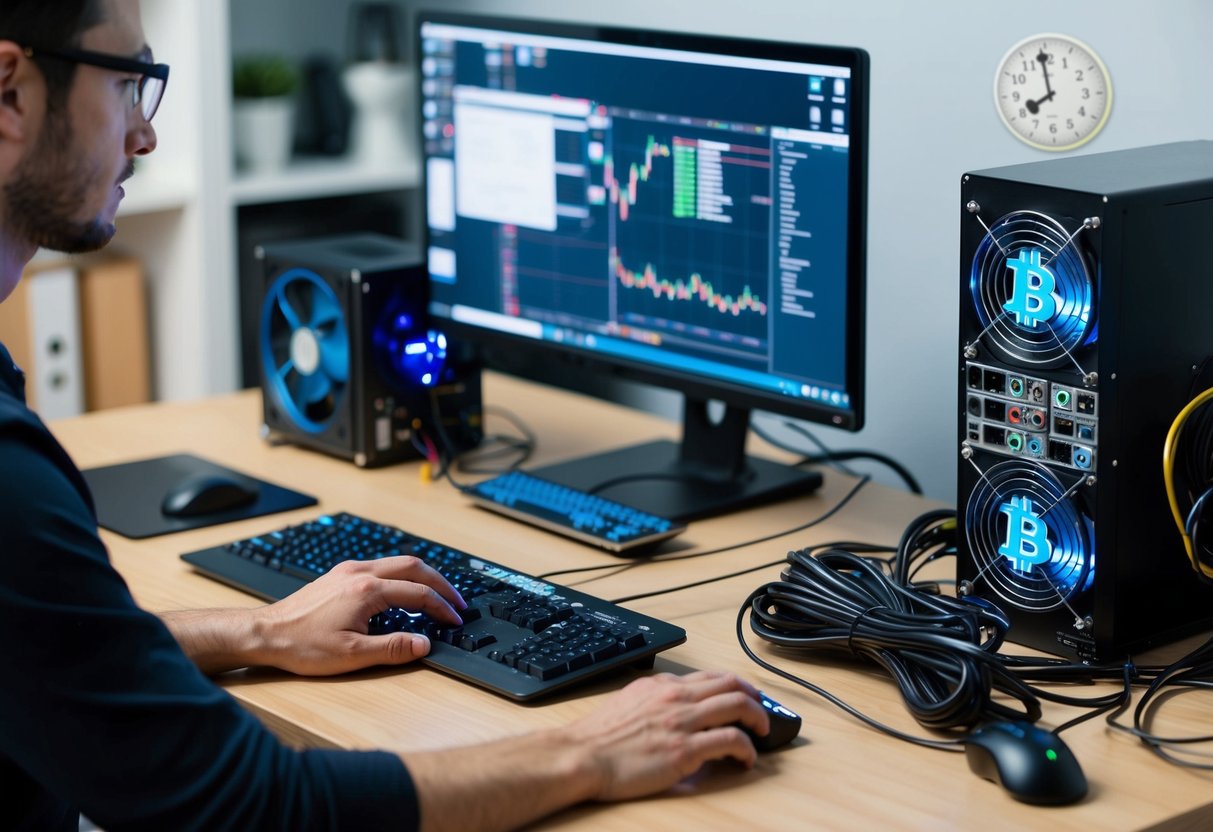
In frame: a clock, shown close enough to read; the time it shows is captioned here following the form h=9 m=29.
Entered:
h=7 m=59
